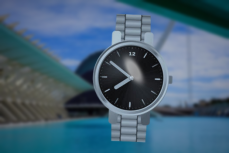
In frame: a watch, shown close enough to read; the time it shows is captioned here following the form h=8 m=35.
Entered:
h=7 m=51
